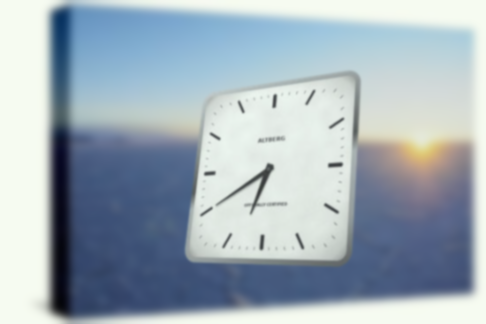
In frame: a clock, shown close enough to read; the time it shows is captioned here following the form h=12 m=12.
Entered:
h=6 m=40
